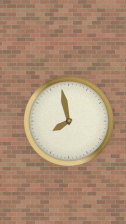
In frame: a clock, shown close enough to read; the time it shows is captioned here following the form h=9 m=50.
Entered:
h=7 m=58
